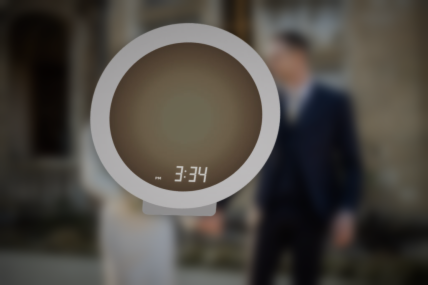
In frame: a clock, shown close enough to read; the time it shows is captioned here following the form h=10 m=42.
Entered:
h=3 m=34
